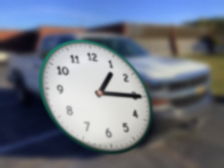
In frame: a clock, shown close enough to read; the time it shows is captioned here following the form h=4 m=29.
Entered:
h=1 m=15
